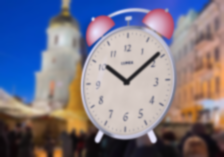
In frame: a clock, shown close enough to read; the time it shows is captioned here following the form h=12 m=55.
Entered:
h=10 m=9
